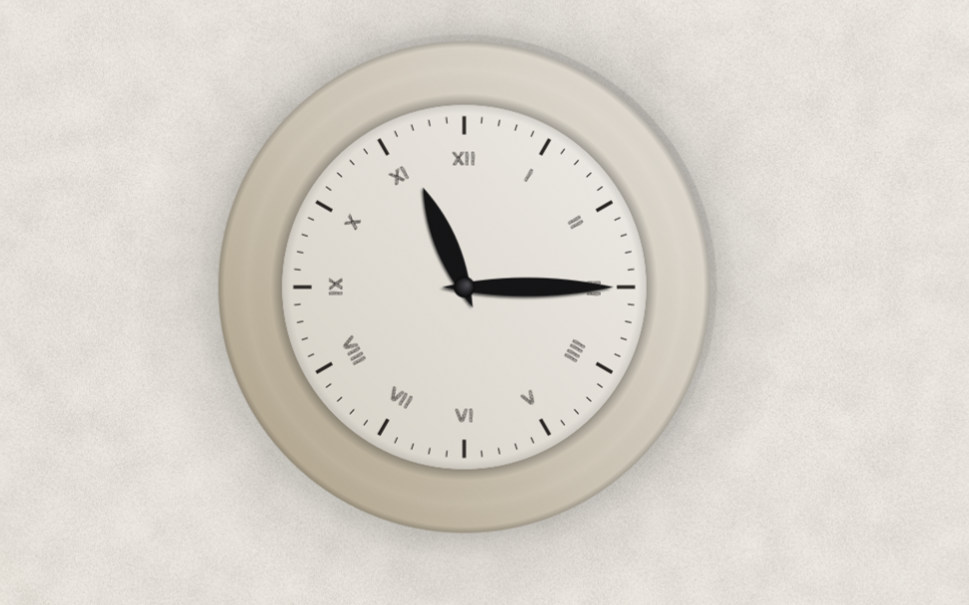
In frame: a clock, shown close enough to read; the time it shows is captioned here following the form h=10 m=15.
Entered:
h=11 m=15
